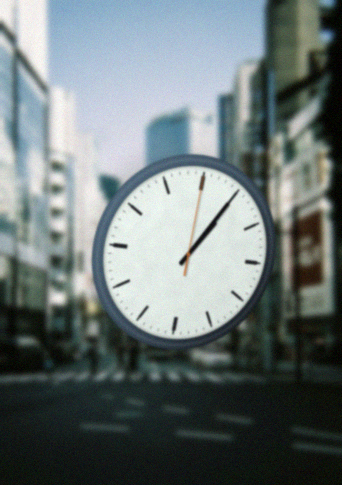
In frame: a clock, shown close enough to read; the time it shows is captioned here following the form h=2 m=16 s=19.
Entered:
h=1 m=5 s=0
